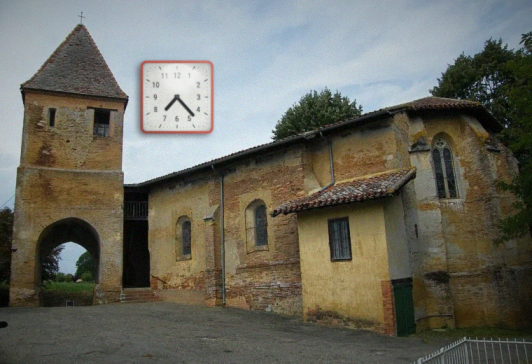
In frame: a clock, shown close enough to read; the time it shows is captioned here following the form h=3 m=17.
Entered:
h=7 m=23
